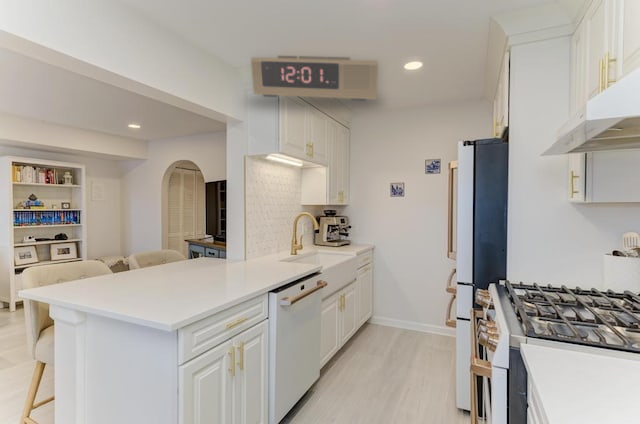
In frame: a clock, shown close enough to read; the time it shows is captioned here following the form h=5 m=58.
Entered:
h=12 m=1
